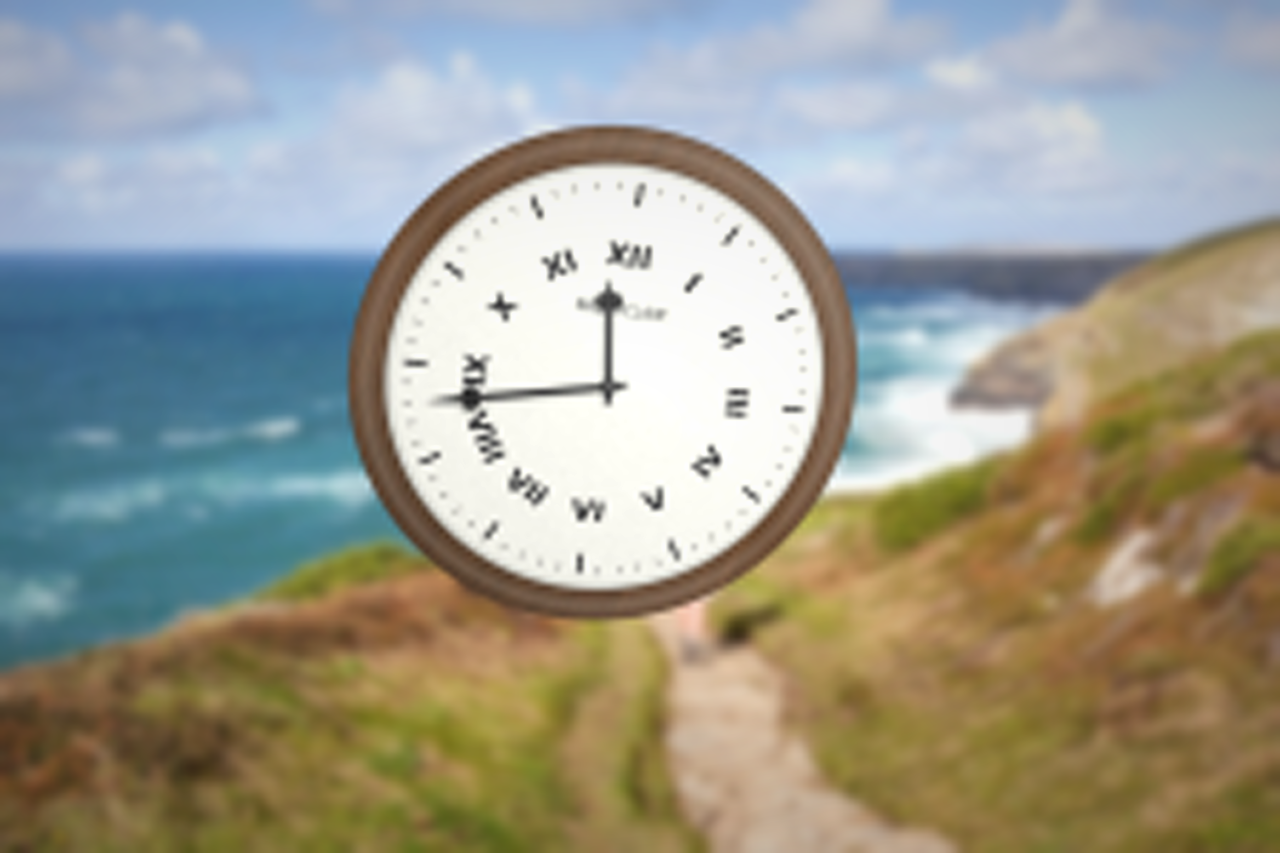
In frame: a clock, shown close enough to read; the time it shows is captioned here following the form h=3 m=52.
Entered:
h=11 m=43
